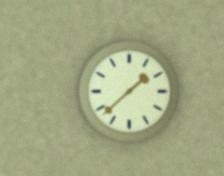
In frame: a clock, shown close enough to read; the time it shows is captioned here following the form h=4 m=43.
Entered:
h=1 m=38
